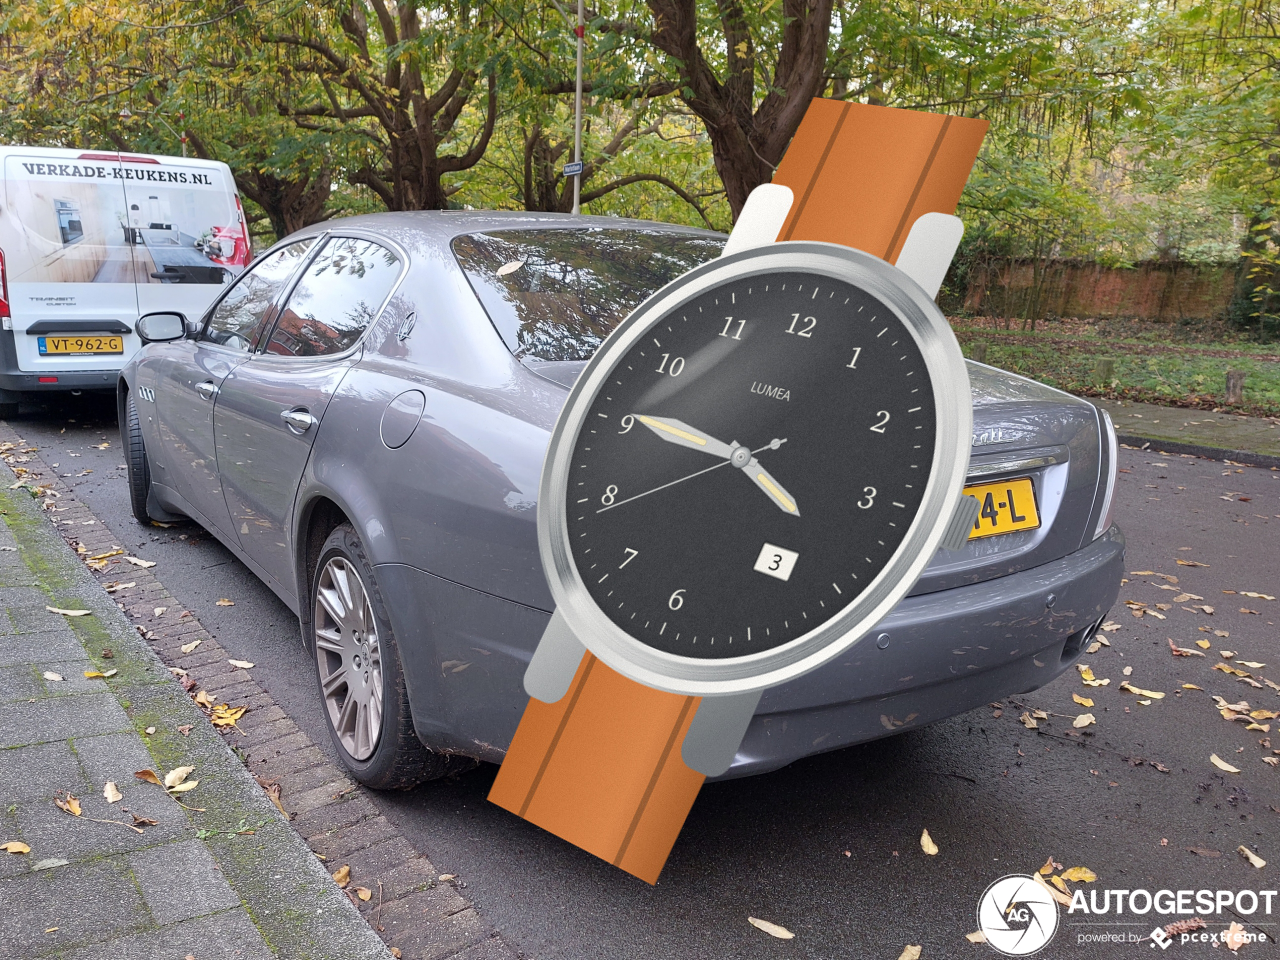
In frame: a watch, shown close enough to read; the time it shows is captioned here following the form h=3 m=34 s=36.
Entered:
h=3 m=45 s=39
